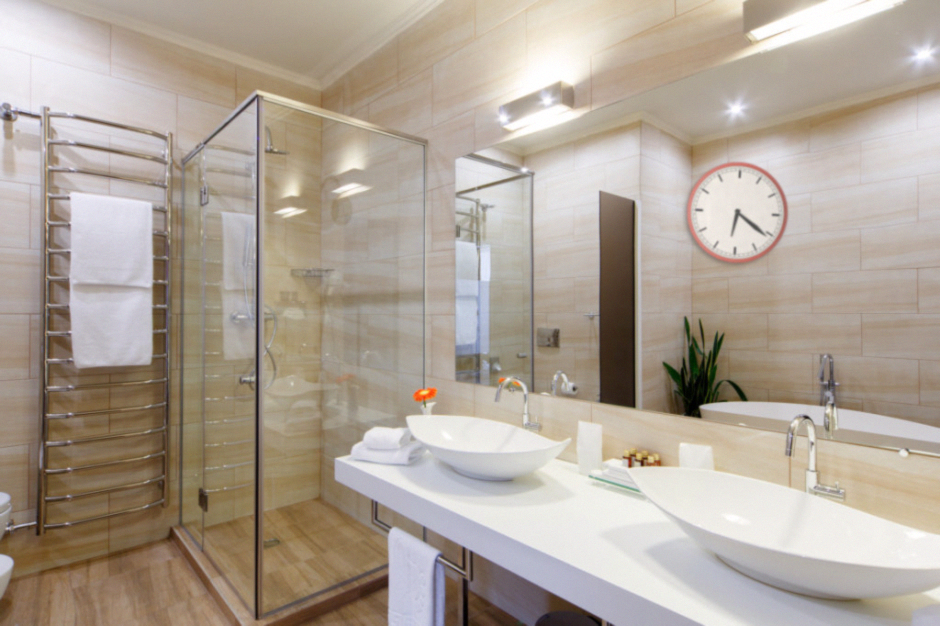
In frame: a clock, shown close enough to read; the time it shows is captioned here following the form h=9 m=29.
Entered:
h=6 m=21
